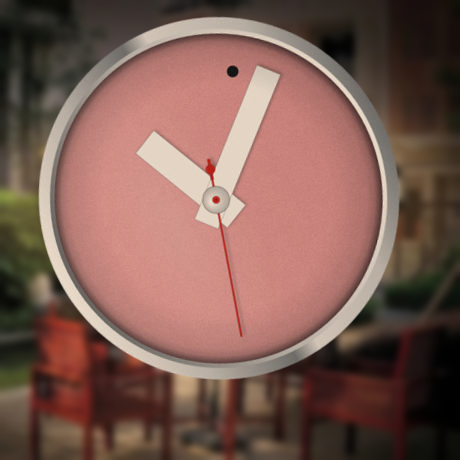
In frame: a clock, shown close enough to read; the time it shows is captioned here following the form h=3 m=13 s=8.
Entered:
h=10 m=2 s=27
